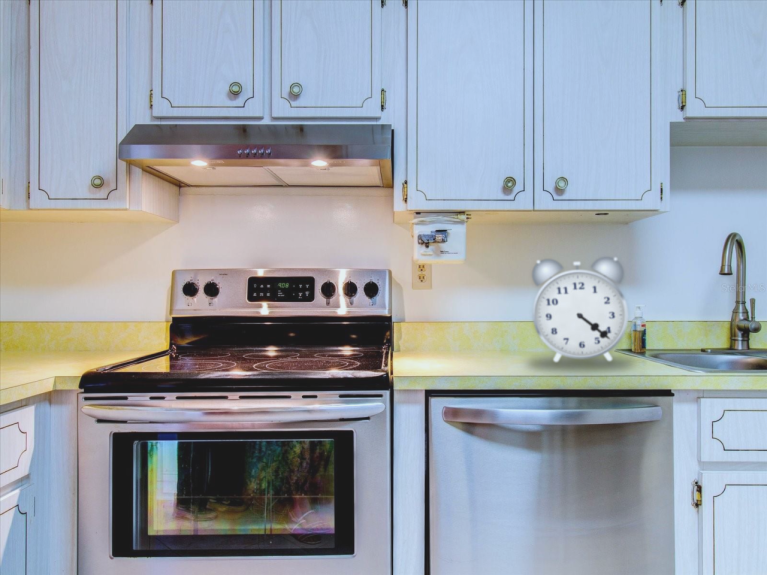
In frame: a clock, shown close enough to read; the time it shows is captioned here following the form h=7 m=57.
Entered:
h=4 m=22
